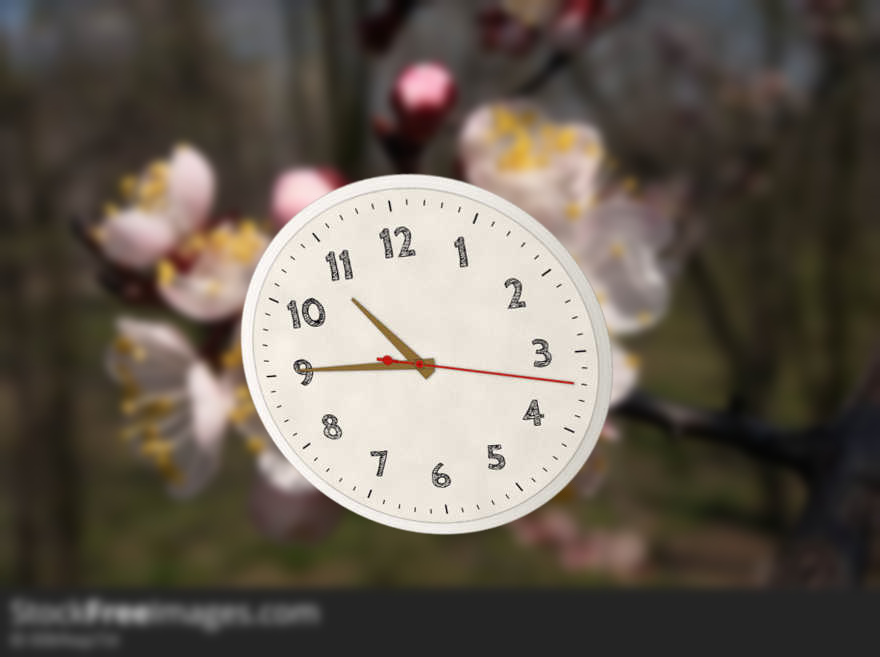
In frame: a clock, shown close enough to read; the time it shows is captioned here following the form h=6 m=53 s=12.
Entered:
h=10 m=45 s=17
